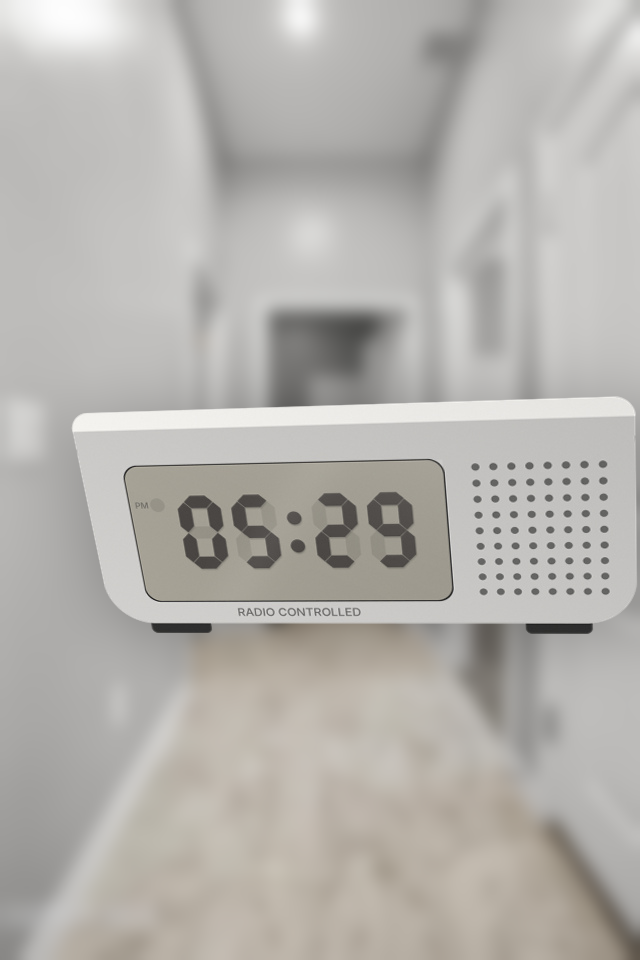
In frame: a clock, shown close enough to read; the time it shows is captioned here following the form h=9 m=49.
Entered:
h=5 m=29
